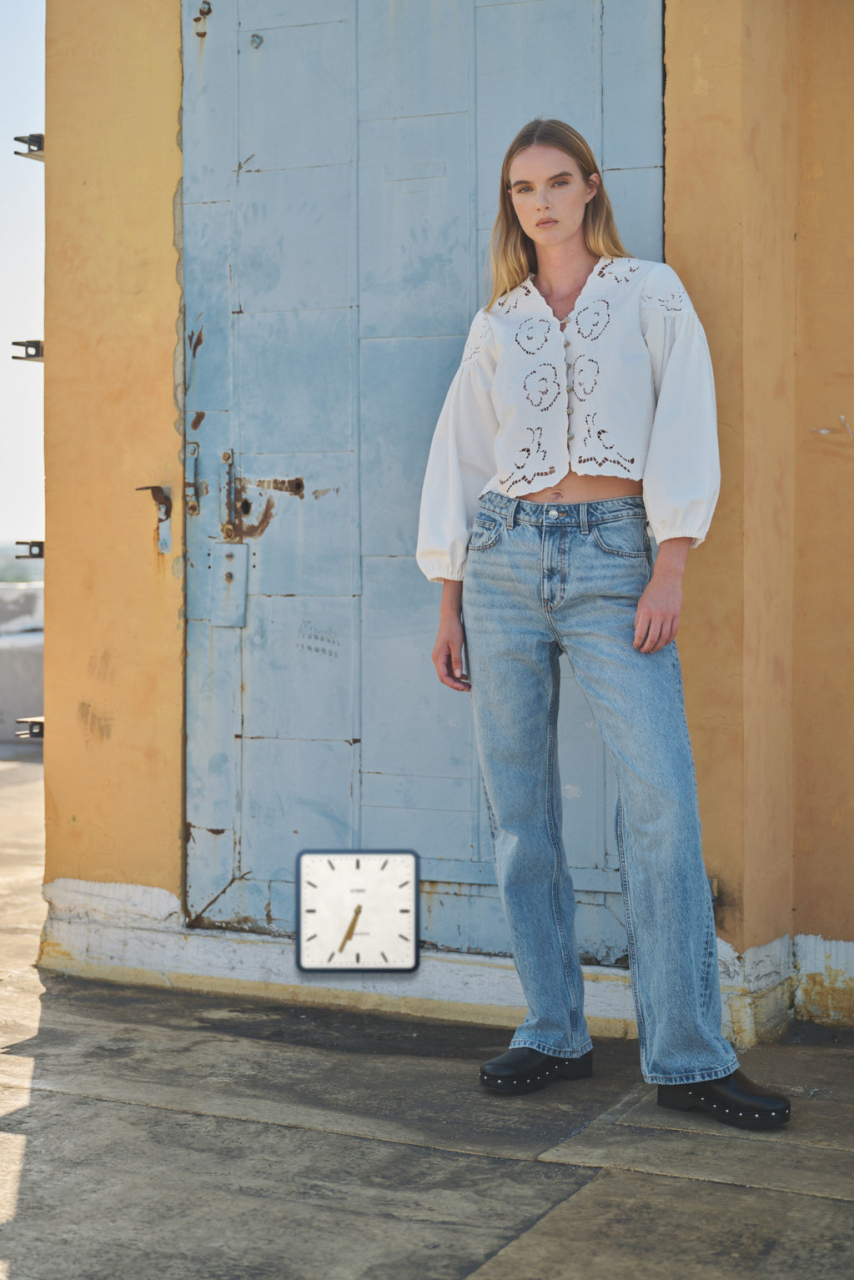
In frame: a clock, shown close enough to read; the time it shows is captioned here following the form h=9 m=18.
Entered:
h=6 m=34
